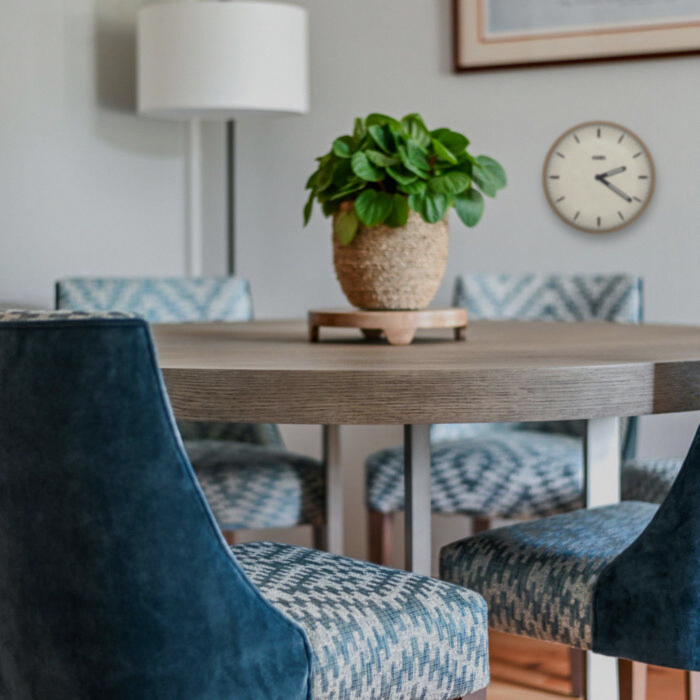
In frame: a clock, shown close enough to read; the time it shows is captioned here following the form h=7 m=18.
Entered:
h=2 m=21
